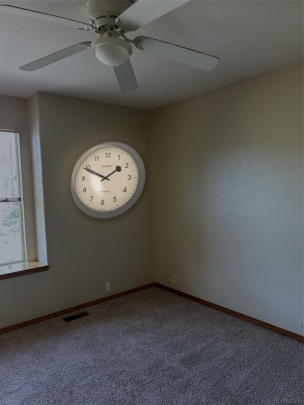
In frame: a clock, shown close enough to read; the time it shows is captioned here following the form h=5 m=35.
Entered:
h=1 m=49
